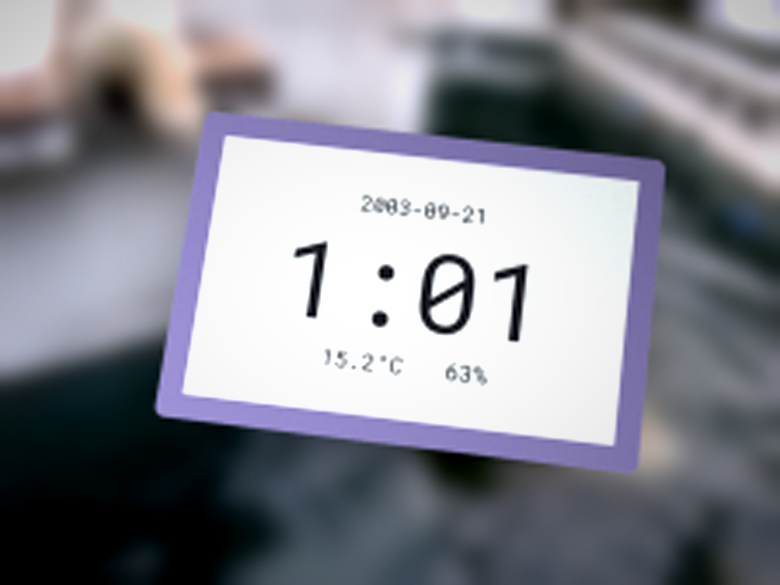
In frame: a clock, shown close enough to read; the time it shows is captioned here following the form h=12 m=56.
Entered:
h=1 m=1
